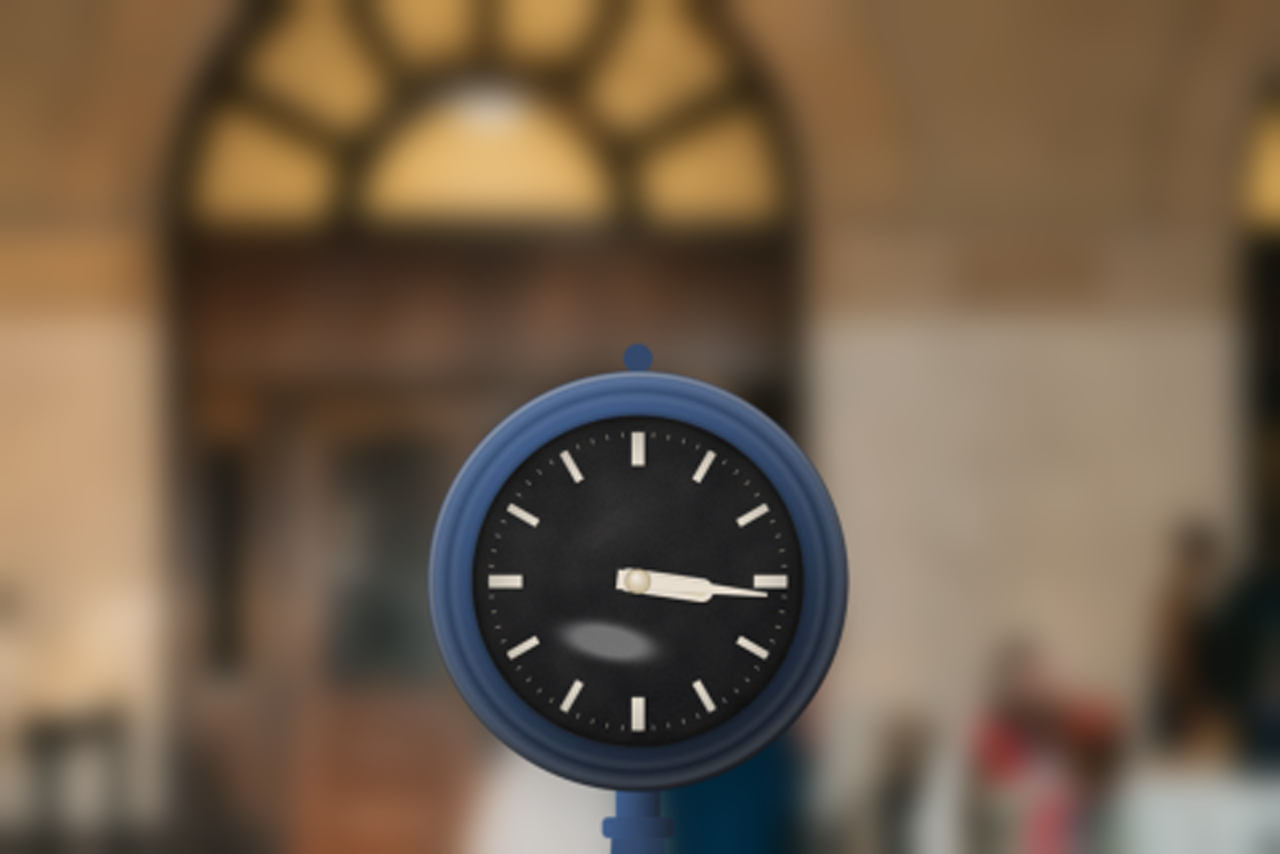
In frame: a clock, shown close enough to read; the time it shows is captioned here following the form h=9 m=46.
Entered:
h=3 m=16
